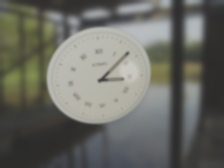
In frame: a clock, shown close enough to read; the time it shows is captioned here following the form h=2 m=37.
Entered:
h=3 m=8
